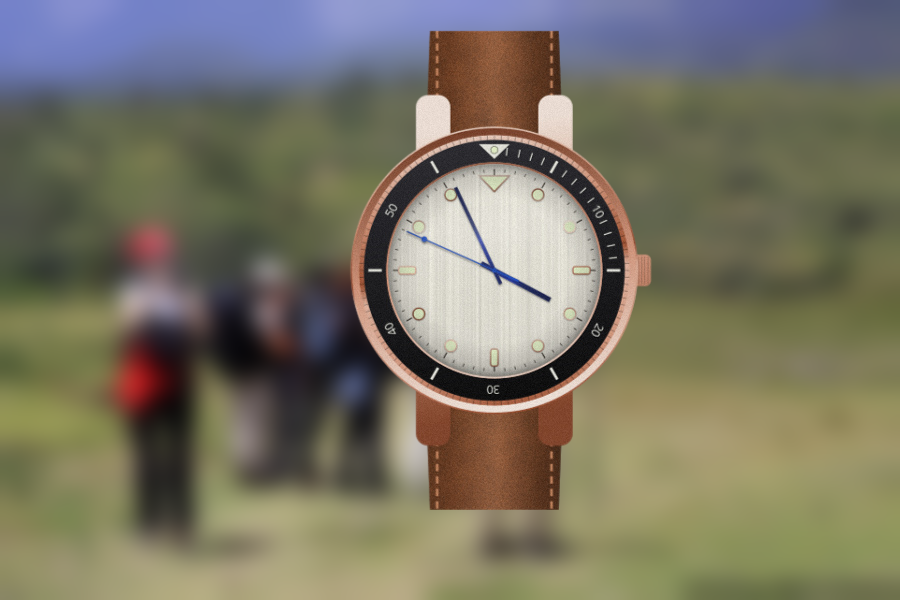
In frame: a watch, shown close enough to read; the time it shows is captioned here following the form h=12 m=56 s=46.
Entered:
h=3 m=55 s=49
